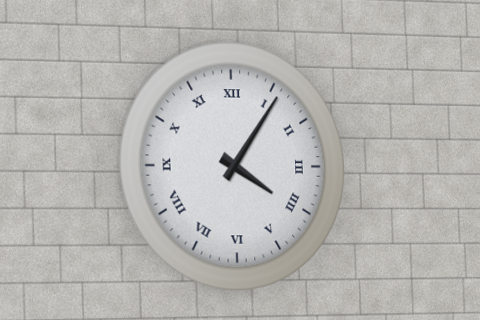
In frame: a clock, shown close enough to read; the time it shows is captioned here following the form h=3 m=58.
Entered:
h=4 m=6
